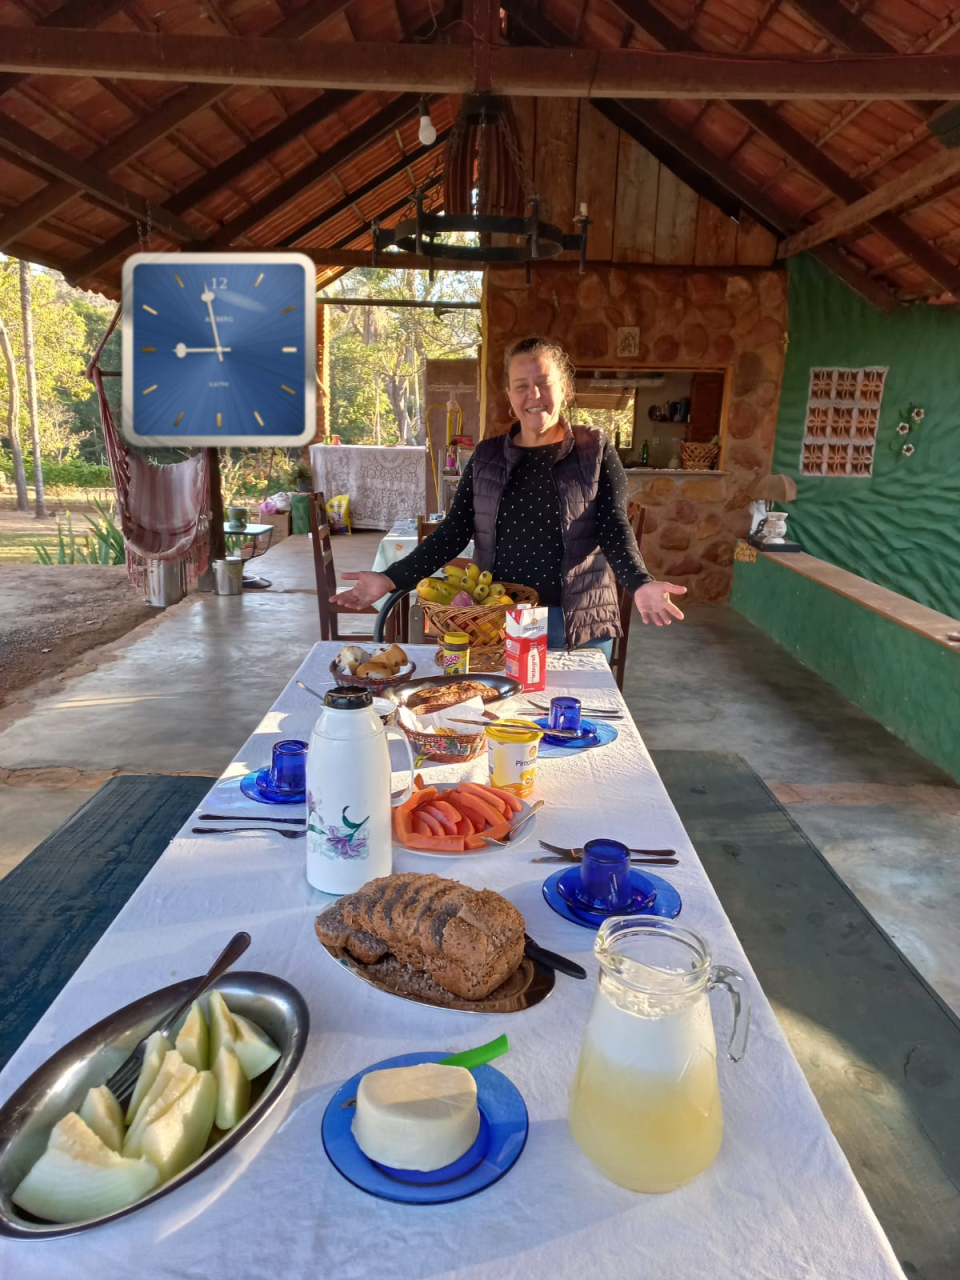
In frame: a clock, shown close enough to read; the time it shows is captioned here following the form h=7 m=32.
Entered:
h=8 m=58
